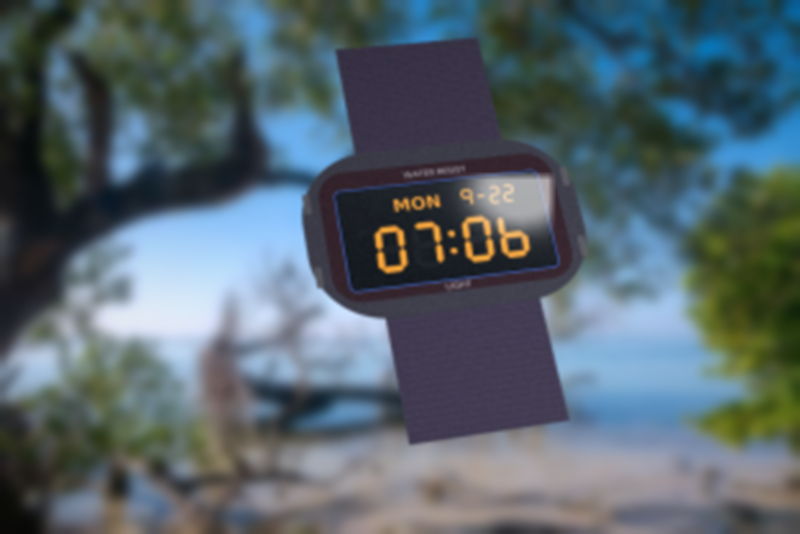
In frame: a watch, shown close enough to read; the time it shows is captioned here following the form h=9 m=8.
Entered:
h=7 m=6
